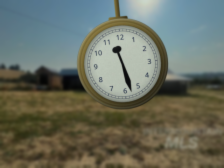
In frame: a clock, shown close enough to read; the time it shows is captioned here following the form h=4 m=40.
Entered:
h=11 m=28
